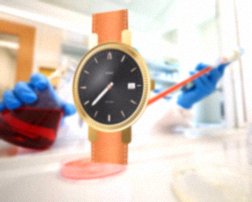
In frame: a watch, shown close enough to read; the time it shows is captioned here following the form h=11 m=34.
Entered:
h=7 m=38
